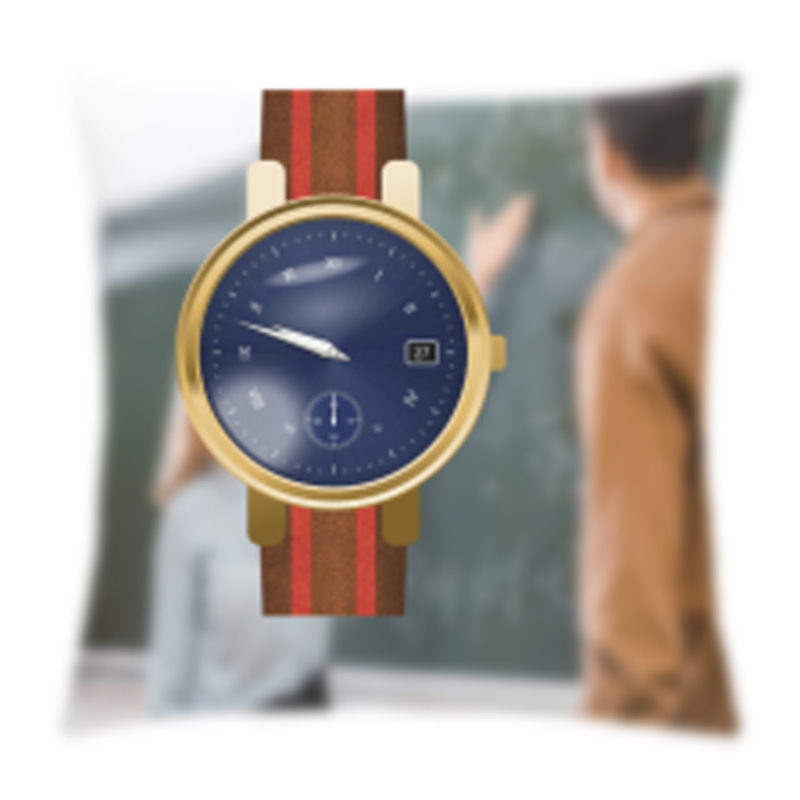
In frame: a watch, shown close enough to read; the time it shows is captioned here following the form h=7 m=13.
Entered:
h=9 m=48
